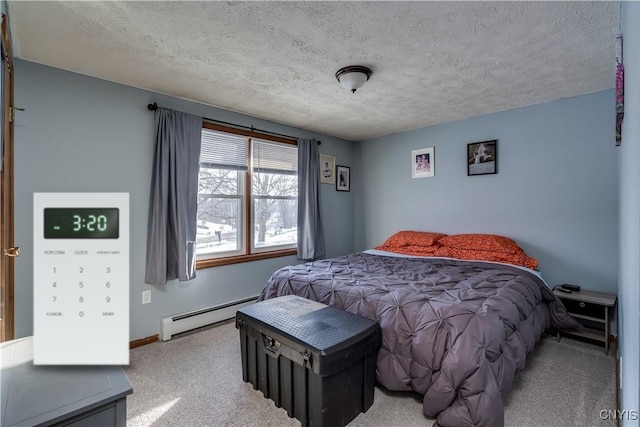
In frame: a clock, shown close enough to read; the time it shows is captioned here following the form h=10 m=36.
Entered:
h=3 m=20
